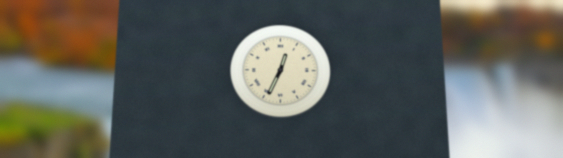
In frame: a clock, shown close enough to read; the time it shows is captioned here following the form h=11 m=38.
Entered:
h=12 m=34
